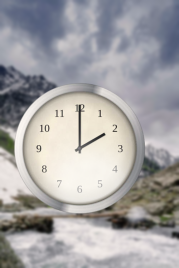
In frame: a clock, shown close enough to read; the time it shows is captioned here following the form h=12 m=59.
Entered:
h=2 m=0
